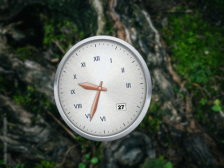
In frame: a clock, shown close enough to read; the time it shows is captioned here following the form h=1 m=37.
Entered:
h=9 m=34
